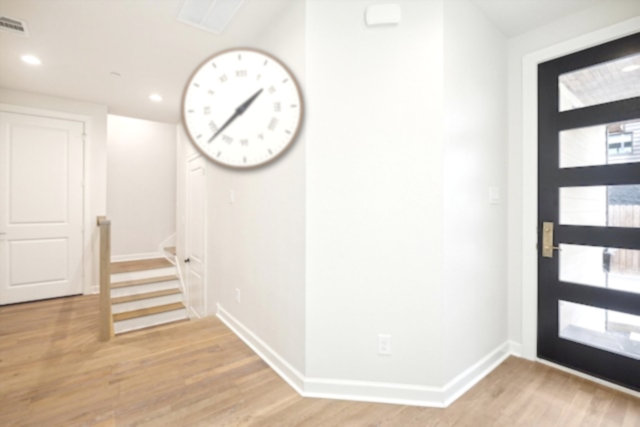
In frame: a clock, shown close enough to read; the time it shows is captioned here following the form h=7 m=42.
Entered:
h=1 m=38
